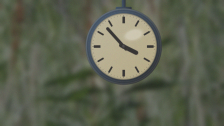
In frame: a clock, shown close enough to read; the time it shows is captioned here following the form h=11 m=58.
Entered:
h=3 m=53
